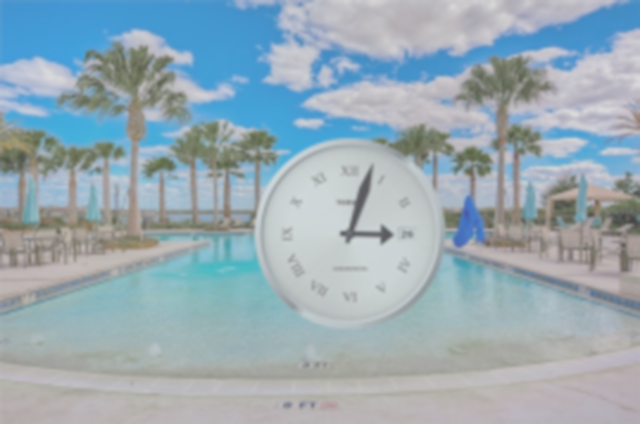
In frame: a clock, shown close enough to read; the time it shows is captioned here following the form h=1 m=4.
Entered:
h=3 m=3
